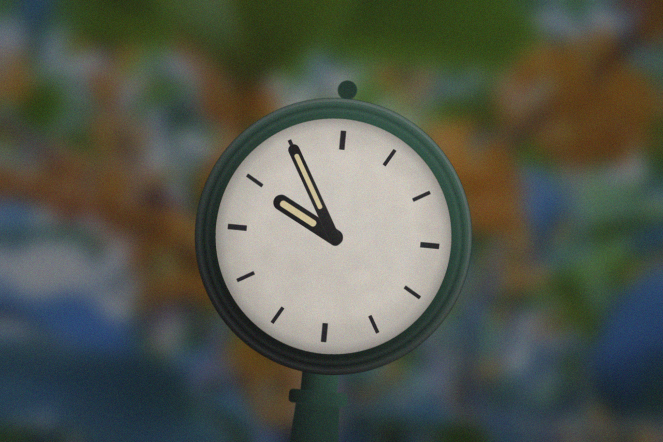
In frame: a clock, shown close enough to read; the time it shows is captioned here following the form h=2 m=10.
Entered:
h=9 m=55
